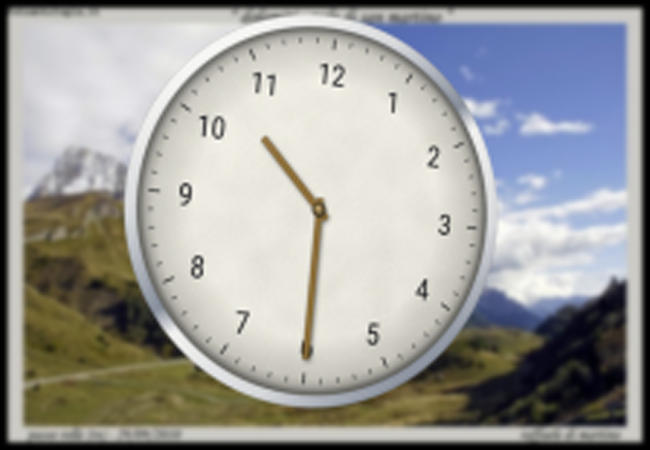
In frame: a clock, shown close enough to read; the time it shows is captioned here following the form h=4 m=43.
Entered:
h=10 m=30
